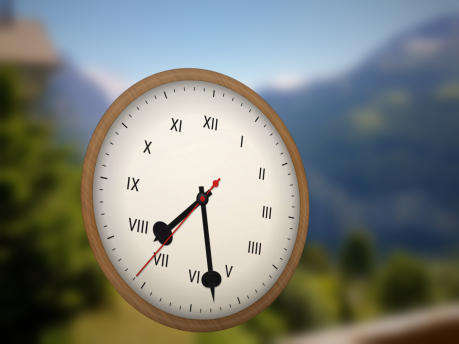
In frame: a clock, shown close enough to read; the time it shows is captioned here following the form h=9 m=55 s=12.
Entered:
h=7 m=27 s=36
